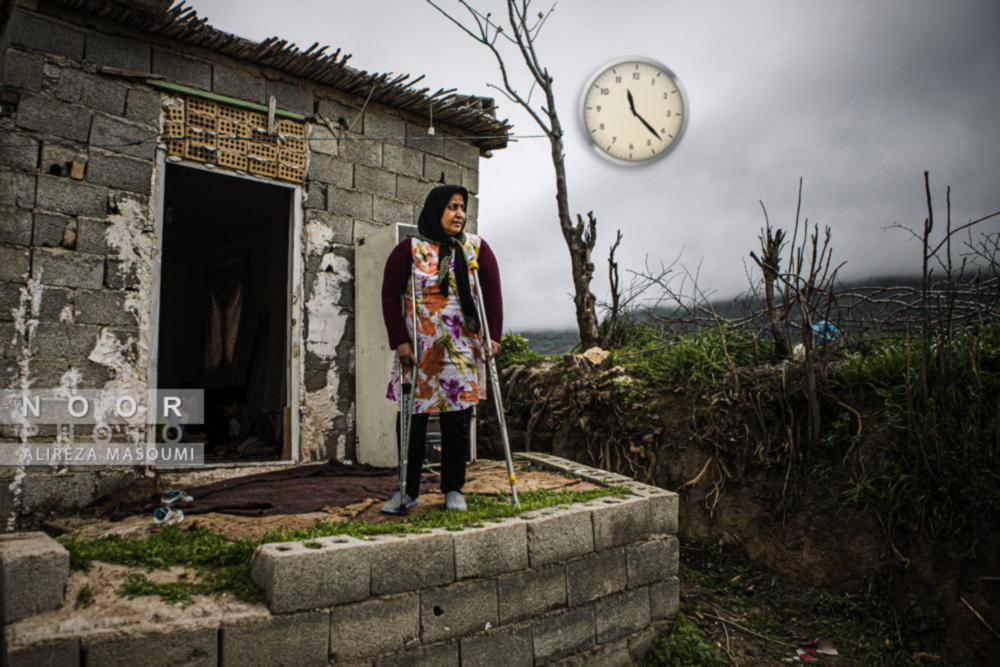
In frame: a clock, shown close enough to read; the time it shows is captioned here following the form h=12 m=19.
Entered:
h=11 m=22
